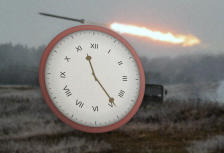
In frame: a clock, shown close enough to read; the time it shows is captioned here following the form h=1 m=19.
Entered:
h=11 m=24
